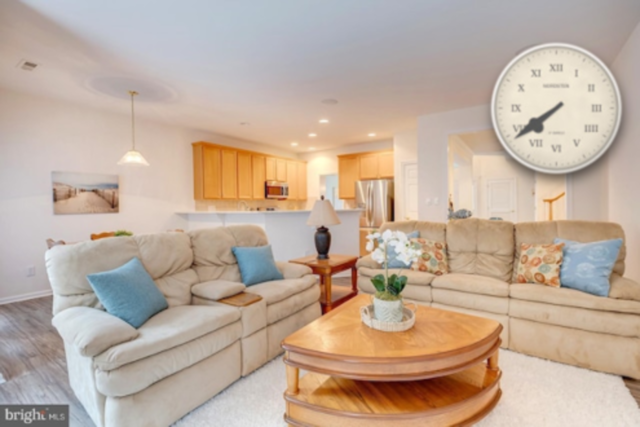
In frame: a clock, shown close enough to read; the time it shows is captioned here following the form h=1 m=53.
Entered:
h=7 m=39
